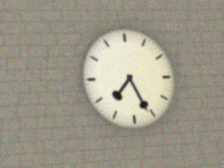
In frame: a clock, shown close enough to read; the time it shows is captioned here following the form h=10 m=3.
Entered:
h=7 m=26
